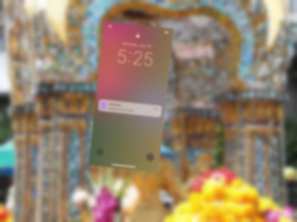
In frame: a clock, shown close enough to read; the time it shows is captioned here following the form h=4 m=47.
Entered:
h=5 m=25
